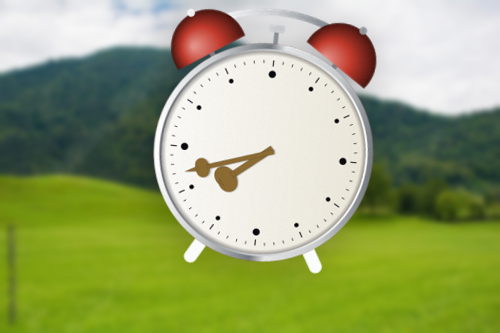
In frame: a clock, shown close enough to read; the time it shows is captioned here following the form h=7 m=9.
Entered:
h=7 m=42
